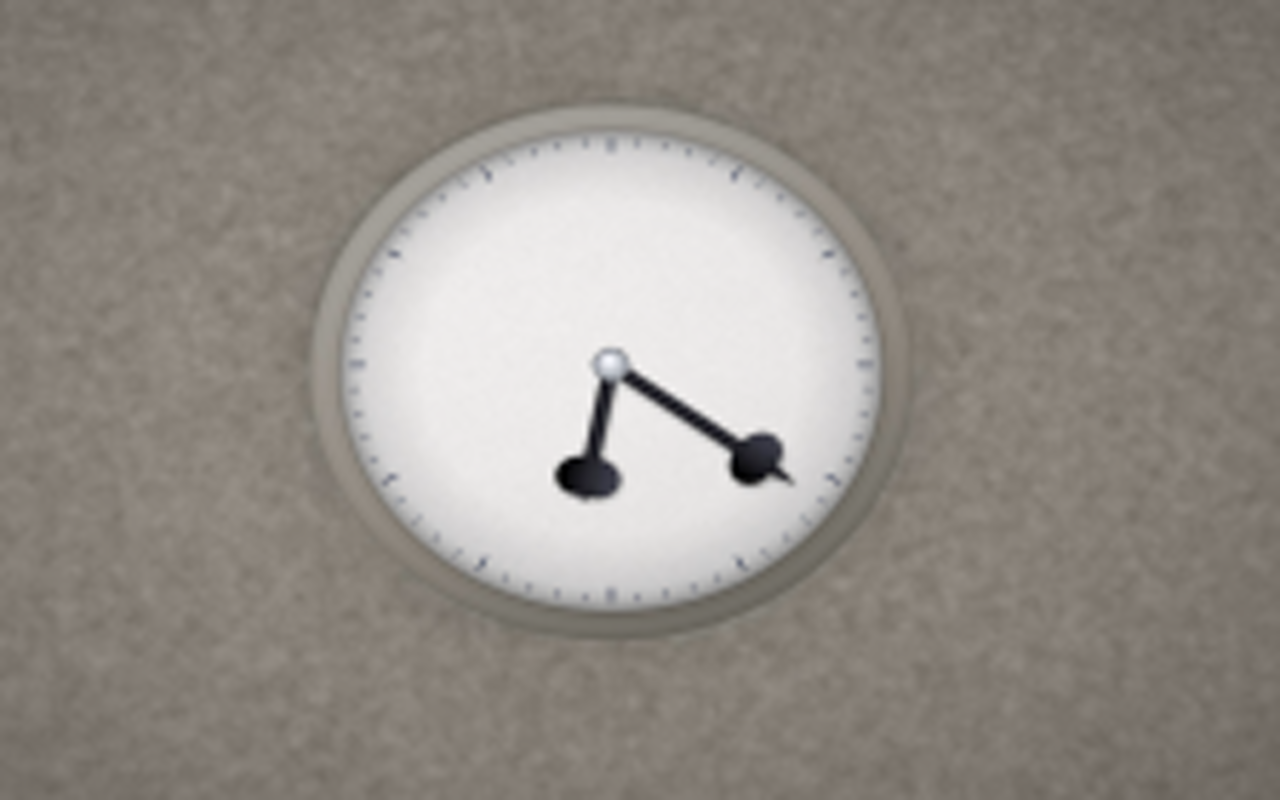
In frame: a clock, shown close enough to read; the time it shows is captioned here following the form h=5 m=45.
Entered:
h=6 m=21
